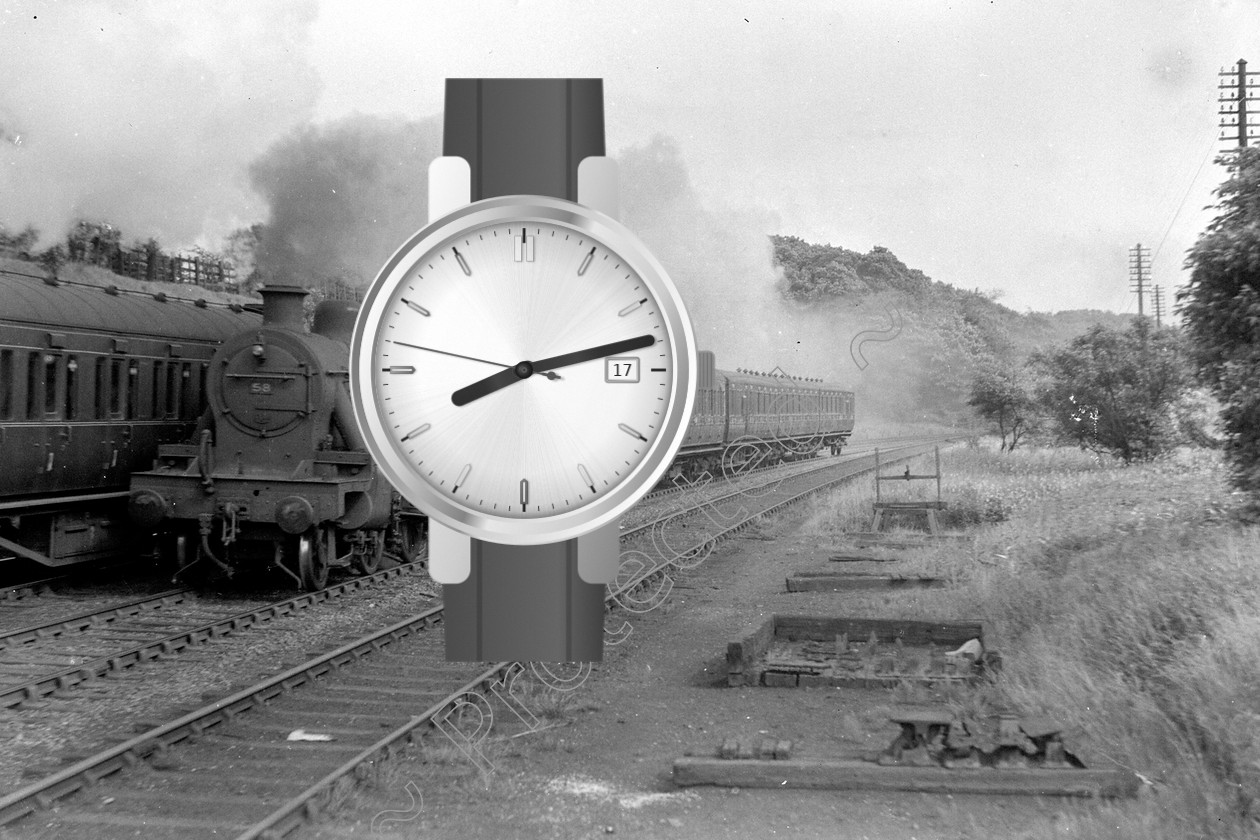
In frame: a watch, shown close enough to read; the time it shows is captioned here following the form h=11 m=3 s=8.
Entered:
h=8 m=12 s=47
